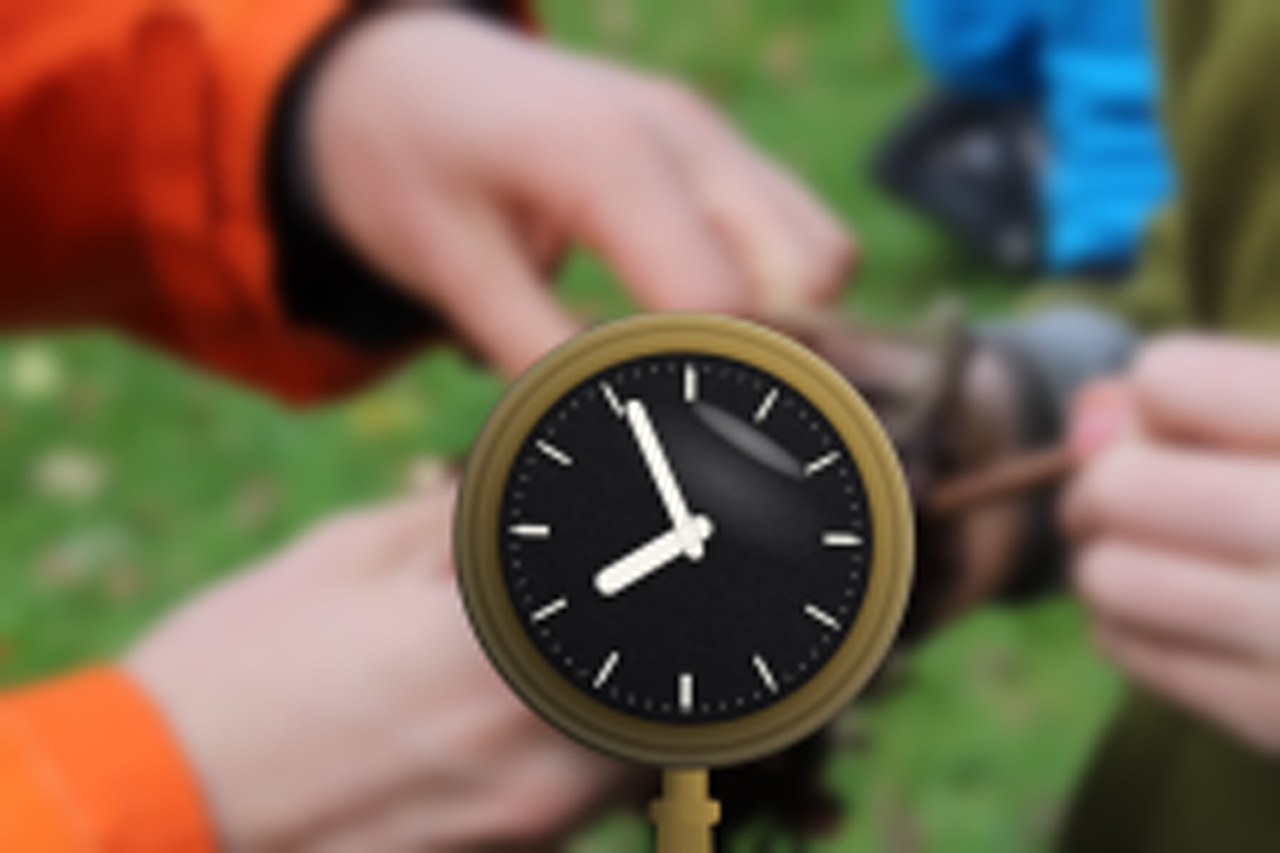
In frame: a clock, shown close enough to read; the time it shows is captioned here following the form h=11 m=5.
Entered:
h=7 m=56
